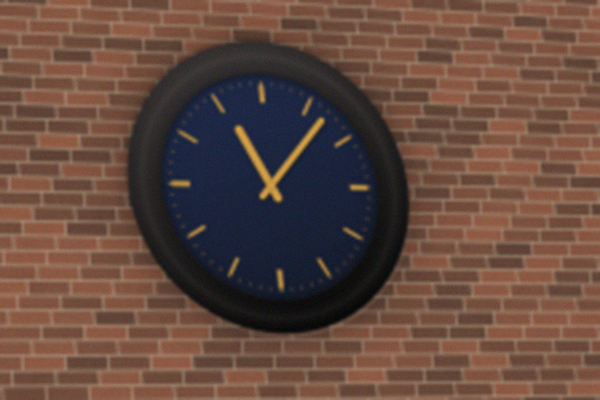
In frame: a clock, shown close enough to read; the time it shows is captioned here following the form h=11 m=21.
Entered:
h=11 m=7
